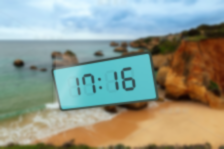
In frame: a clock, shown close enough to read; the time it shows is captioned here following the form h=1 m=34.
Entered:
h=17 m=16
